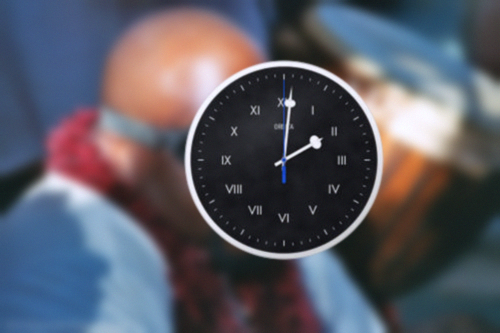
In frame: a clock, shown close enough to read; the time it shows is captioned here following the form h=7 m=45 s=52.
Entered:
h=2 m=1 s=0
